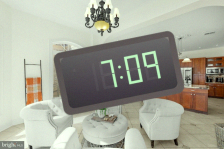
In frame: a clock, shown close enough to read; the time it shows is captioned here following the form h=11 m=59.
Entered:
h=7 m=9
